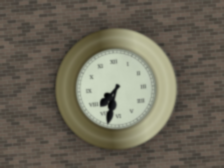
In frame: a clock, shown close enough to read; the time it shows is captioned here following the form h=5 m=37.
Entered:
h=7 m=33
